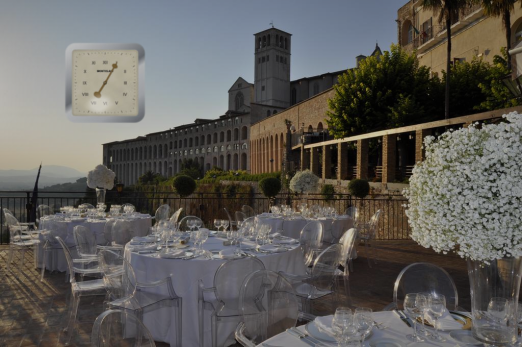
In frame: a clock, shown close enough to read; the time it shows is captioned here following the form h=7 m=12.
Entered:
h=7 m=5
